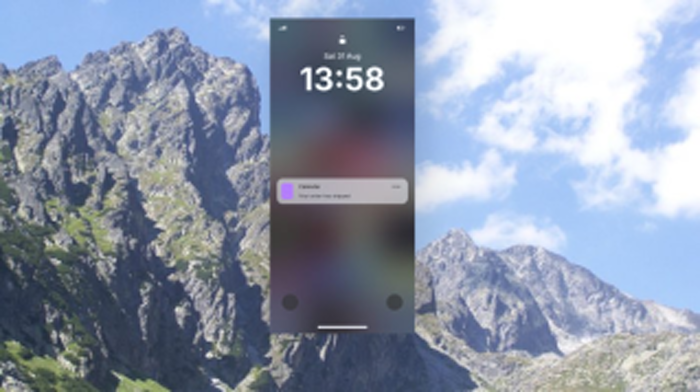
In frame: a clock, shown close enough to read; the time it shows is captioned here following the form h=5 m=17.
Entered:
h=13 m=58
